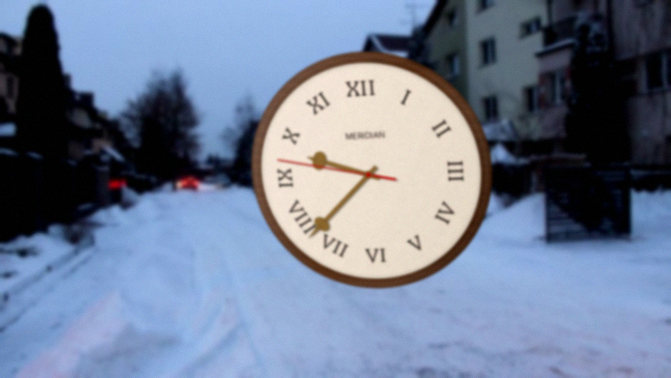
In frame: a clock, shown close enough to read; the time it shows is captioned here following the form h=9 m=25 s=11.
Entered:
h=9 m=37 s=47
